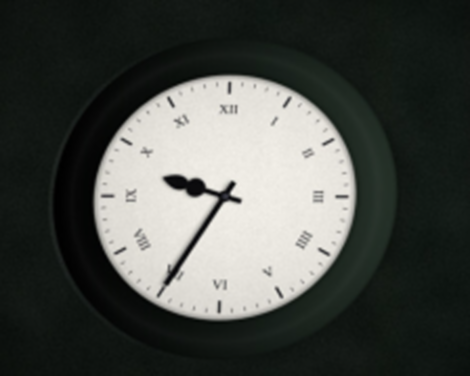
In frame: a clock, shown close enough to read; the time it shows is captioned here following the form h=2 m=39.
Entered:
h=9 m=35
